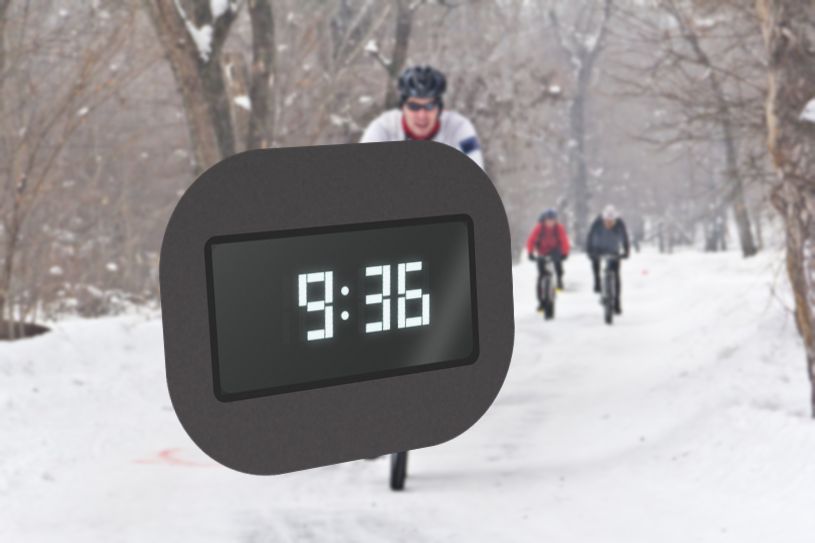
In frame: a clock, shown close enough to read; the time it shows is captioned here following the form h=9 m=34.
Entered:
h=9 m=36
